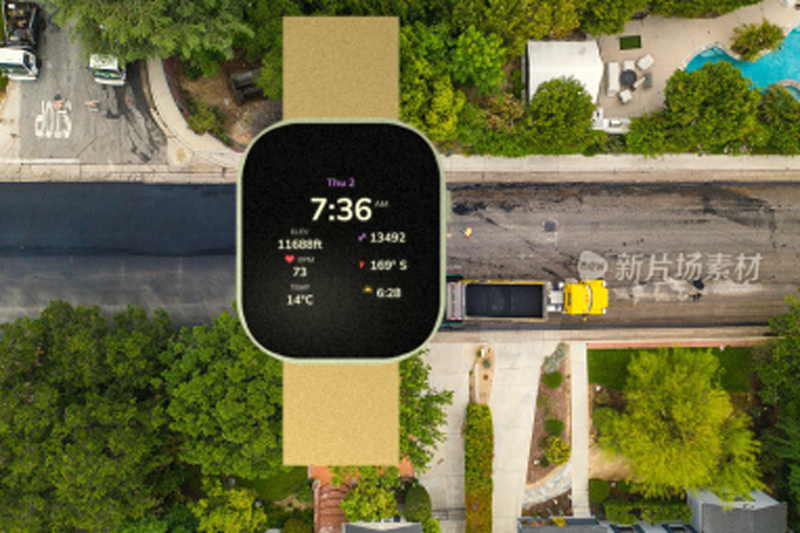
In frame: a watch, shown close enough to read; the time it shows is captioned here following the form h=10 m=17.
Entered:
h=7 m=36
